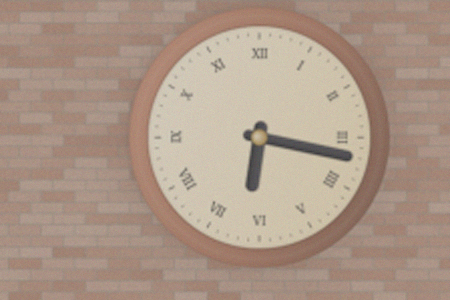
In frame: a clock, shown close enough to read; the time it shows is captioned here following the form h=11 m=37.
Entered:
h=6 m=17
